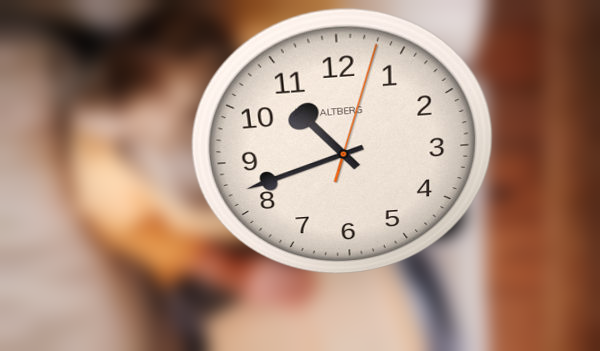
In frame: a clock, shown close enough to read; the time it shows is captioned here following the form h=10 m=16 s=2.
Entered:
h=10 m=42 s=3
